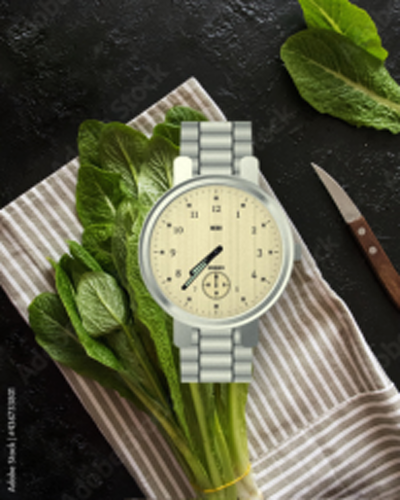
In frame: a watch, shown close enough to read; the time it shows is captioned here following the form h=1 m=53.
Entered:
h=7 m=37
